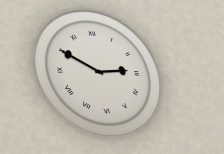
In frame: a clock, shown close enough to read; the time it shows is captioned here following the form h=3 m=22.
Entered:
h=2 m=50
